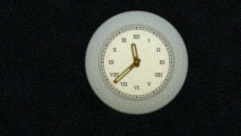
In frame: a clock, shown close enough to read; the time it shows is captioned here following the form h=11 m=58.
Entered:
h=11 m=38
